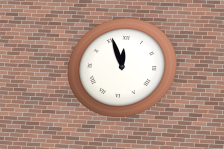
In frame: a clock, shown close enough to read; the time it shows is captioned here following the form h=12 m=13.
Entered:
h=11 m=56
